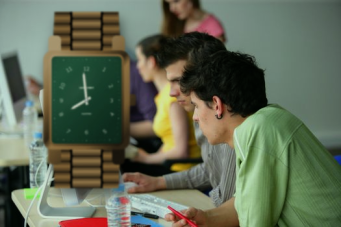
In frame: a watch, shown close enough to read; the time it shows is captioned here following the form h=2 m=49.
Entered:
h=7 m=59
